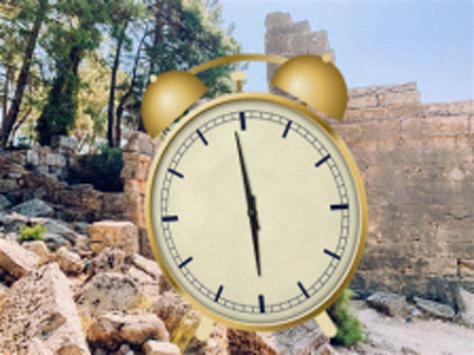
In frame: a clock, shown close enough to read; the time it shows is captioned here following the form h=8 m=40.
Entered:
h=5 m=59
